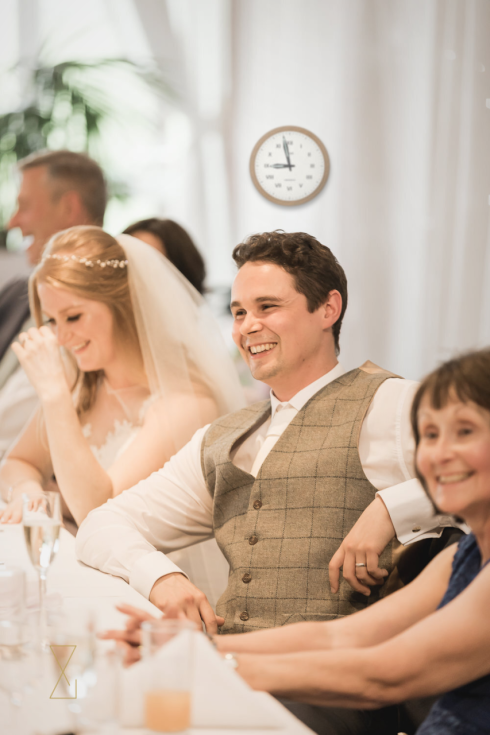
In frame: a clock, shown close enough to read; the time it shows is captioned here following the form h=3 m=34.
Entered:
h=8 m=58
